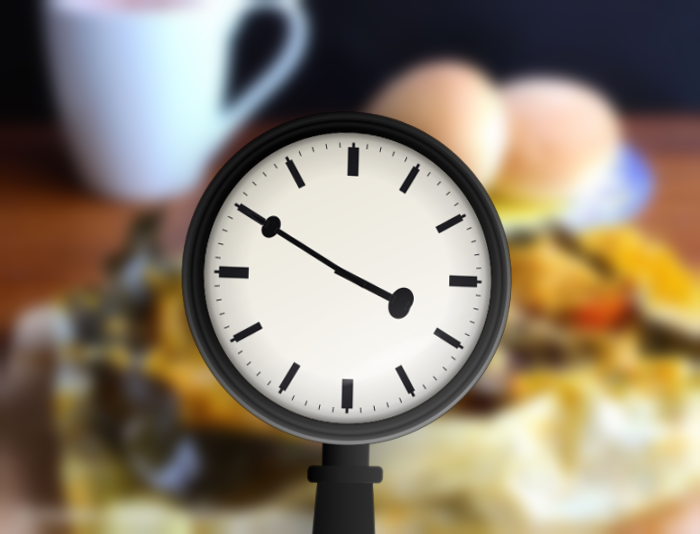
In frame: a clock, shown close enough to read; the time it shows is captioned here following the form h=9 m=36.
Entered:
h=3 m=50
